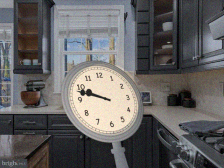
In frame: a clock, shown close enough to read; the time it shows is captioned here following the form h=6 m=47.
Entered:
h=9 m=48
